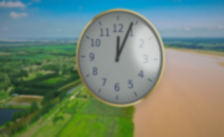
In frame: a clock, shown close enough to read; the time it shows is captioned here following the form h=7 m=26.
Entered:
h=12 m=4
